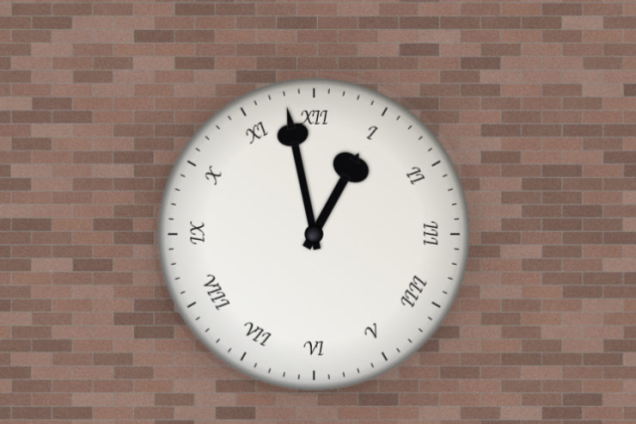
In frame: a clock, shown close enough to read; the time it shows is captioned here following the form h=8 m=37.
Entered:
h=12 m=58
